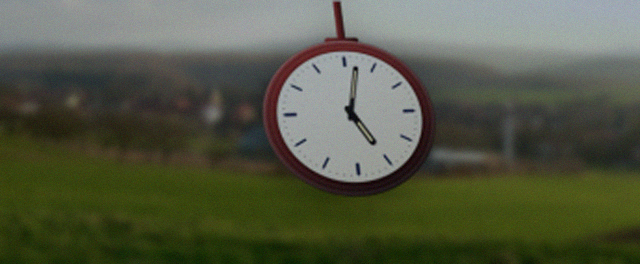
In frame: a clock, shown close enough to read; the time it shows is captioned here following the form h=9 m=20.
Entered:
h=5 m=2
